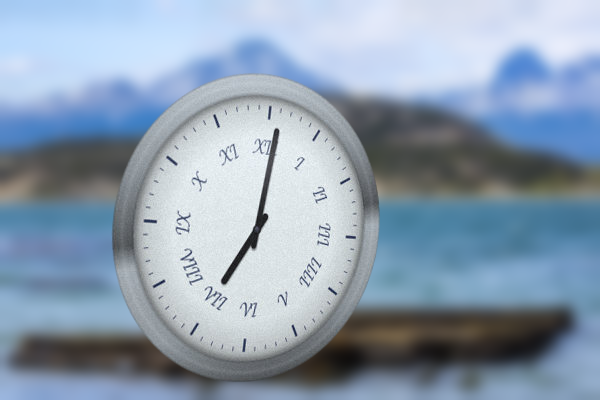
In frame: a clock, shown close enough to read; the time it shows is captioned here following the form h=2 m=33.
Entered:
h=7 m=1
